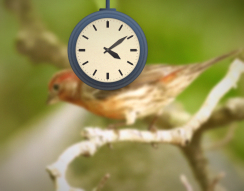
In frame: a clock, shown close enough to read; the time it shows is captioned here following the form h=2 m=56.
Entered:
h=4 m=9
